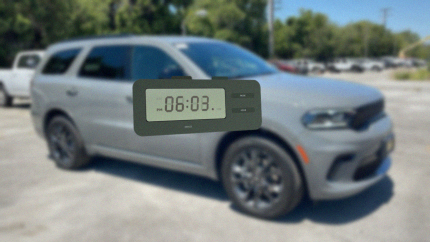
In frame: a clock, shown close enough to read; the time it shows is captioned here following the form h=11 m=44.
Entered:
h=6 m=3
